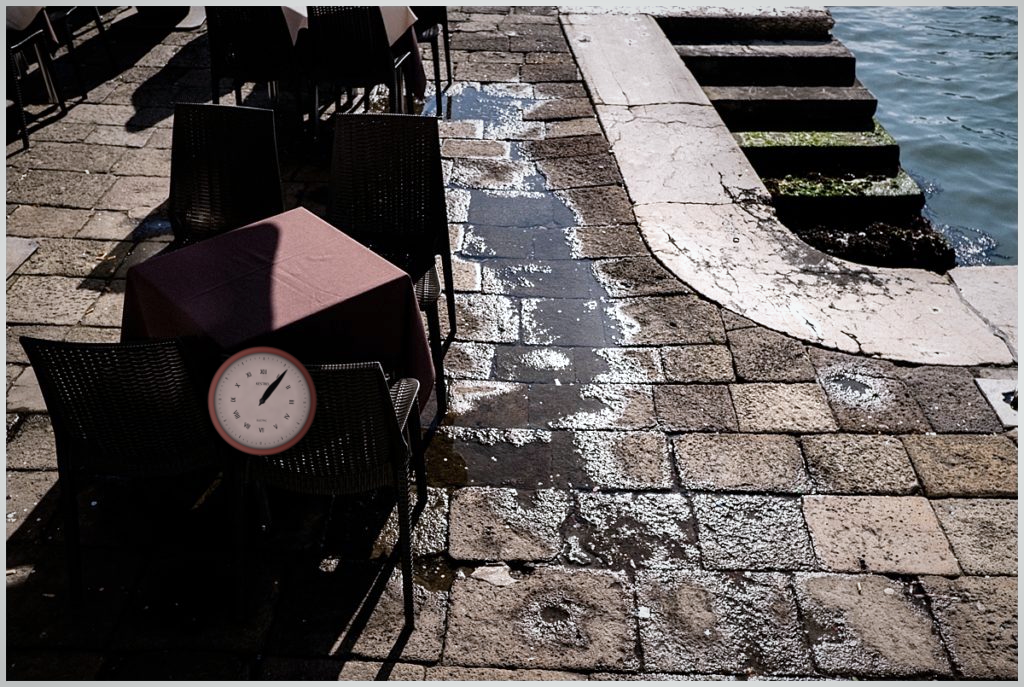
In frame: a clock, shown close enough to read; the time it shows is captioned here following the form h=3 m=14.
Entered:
h=1 m=6
